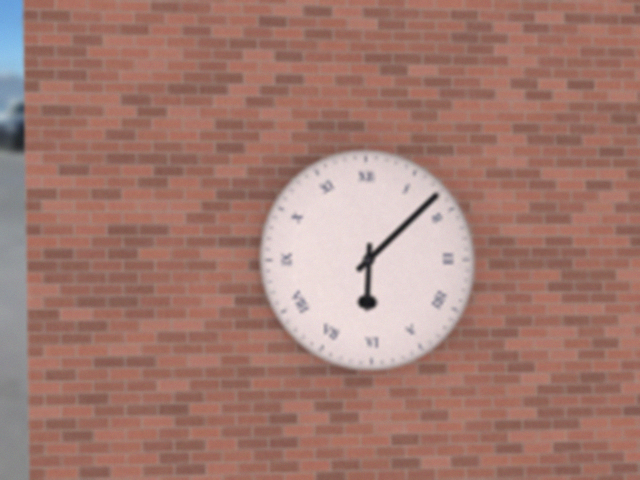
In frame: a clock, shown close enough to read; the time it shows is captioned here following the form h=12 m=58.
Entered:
h=6 m=8
